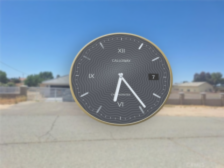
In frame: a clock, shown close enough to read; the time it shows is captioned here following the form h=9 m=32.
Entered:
h=6 m=24
